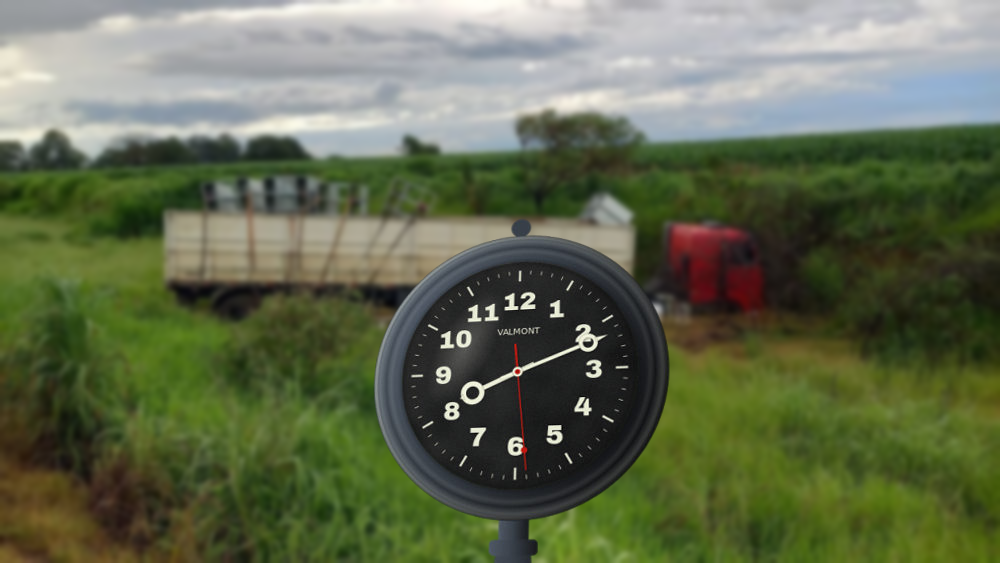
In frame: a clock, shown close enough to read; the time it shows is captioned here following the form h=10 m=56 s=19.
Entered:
h=8 m=11 s=29
